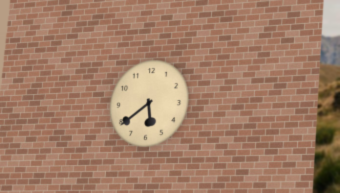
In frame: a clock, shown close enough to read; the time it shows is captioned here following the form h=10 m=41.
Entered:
h=5 m=39
